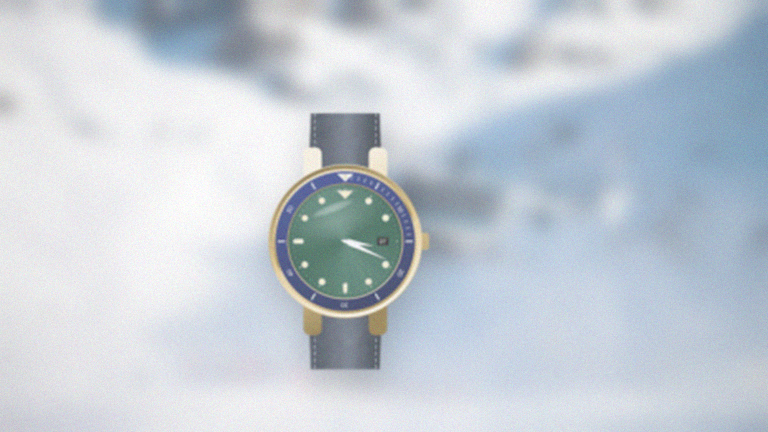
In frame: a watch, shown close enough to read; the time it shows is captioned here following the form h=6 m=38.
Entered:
h=3 m=19
